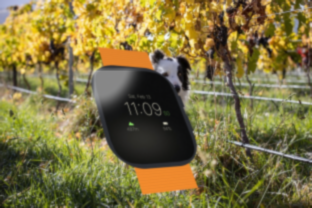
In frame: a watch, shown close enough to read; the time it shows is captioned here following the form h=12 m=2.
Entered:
h=11 m=9
